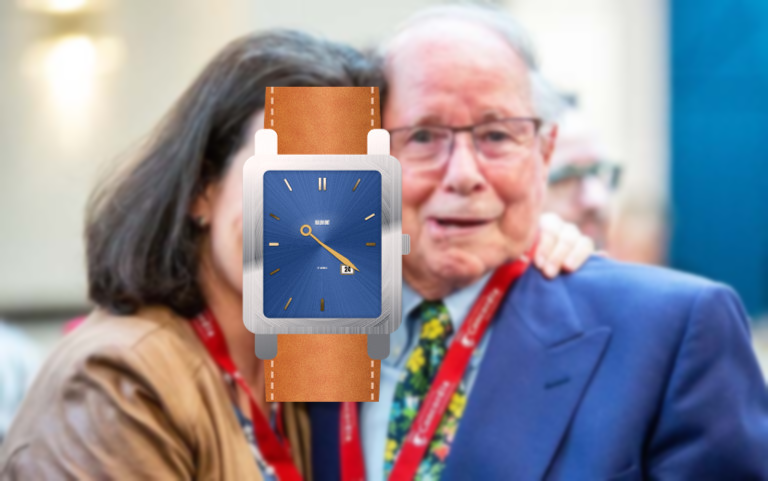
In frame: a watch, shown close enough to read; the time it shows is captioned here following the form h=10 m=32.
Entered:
h=10 m=21
